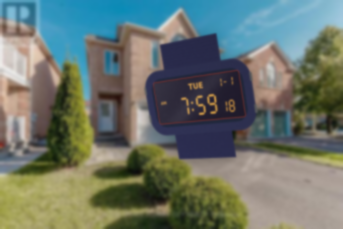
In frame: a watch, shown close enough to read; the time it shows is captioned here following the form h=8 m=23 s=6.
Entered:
h=7 m=59 s=18
